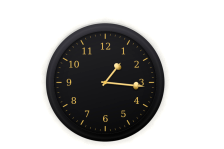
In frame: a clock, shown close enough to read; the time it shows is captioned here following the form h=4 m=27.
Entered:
h=1 m=16
